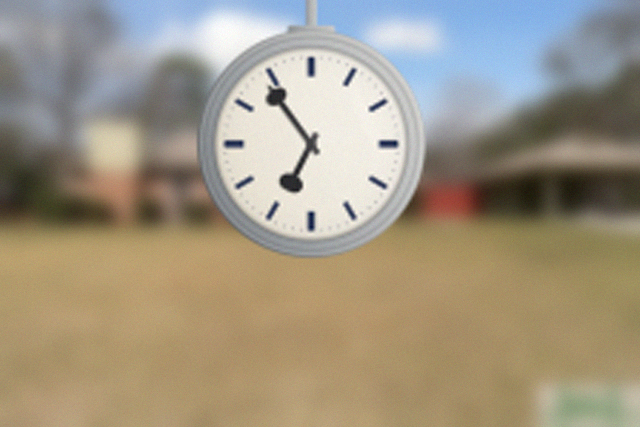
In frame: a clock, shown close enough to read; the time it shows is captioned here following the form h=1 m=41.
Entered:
h=6 m=54
